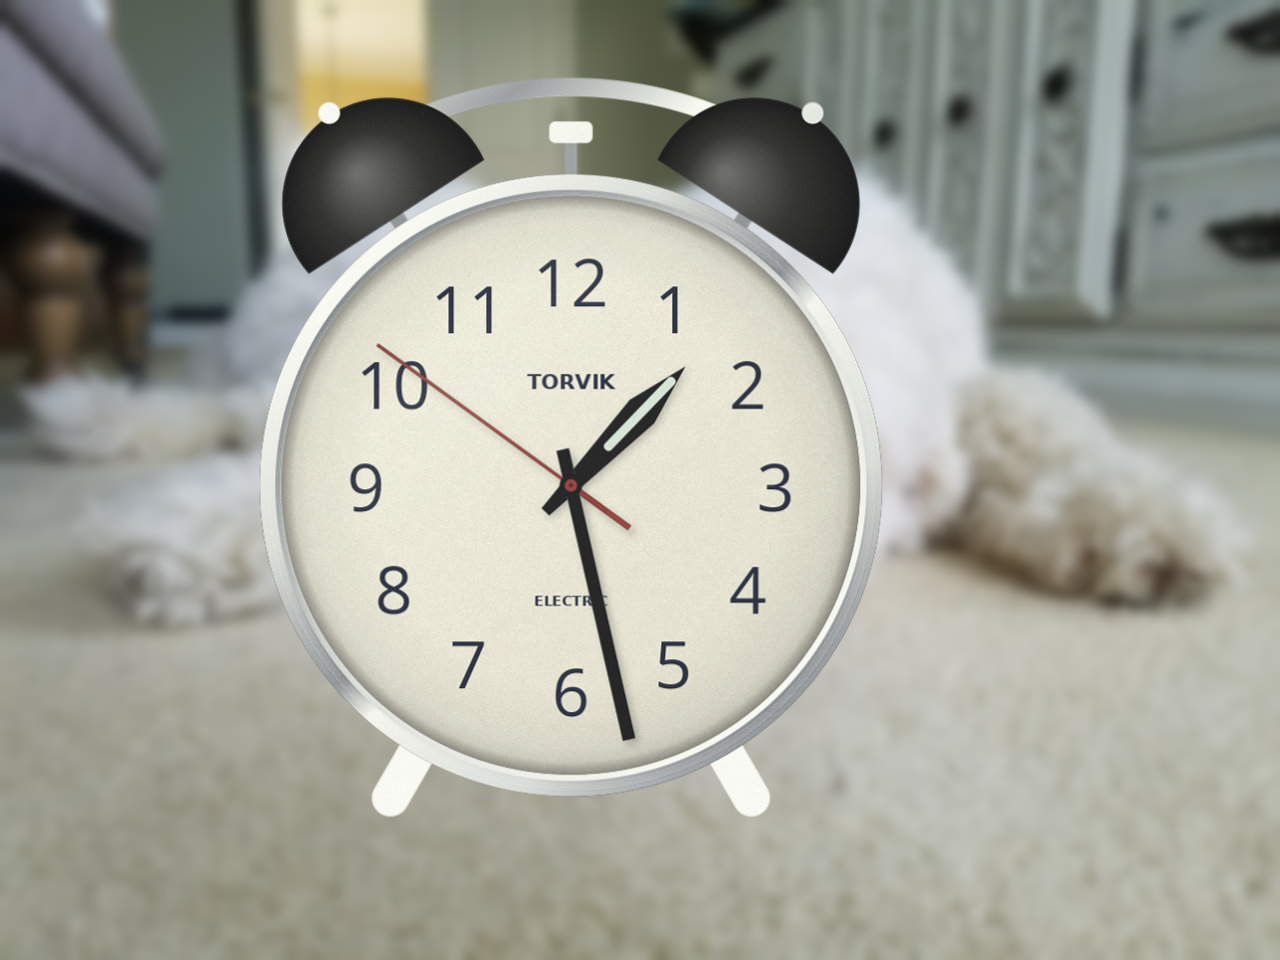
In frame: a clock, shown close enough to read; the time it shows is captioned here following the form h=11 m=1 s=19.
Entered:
h=1 m=27 s=51
